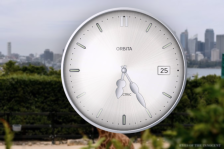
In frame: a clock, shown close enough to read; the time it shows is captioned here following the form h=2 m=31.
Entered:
h=6 m=25
